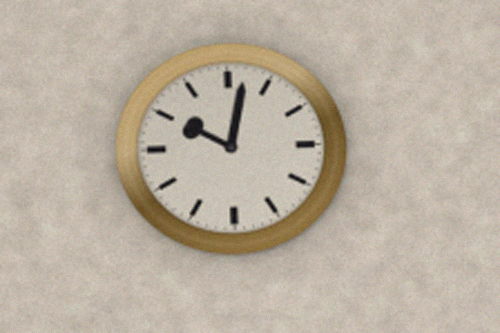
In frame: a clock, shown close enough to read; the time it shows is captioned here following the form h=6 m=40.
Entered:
h=10 m=2
